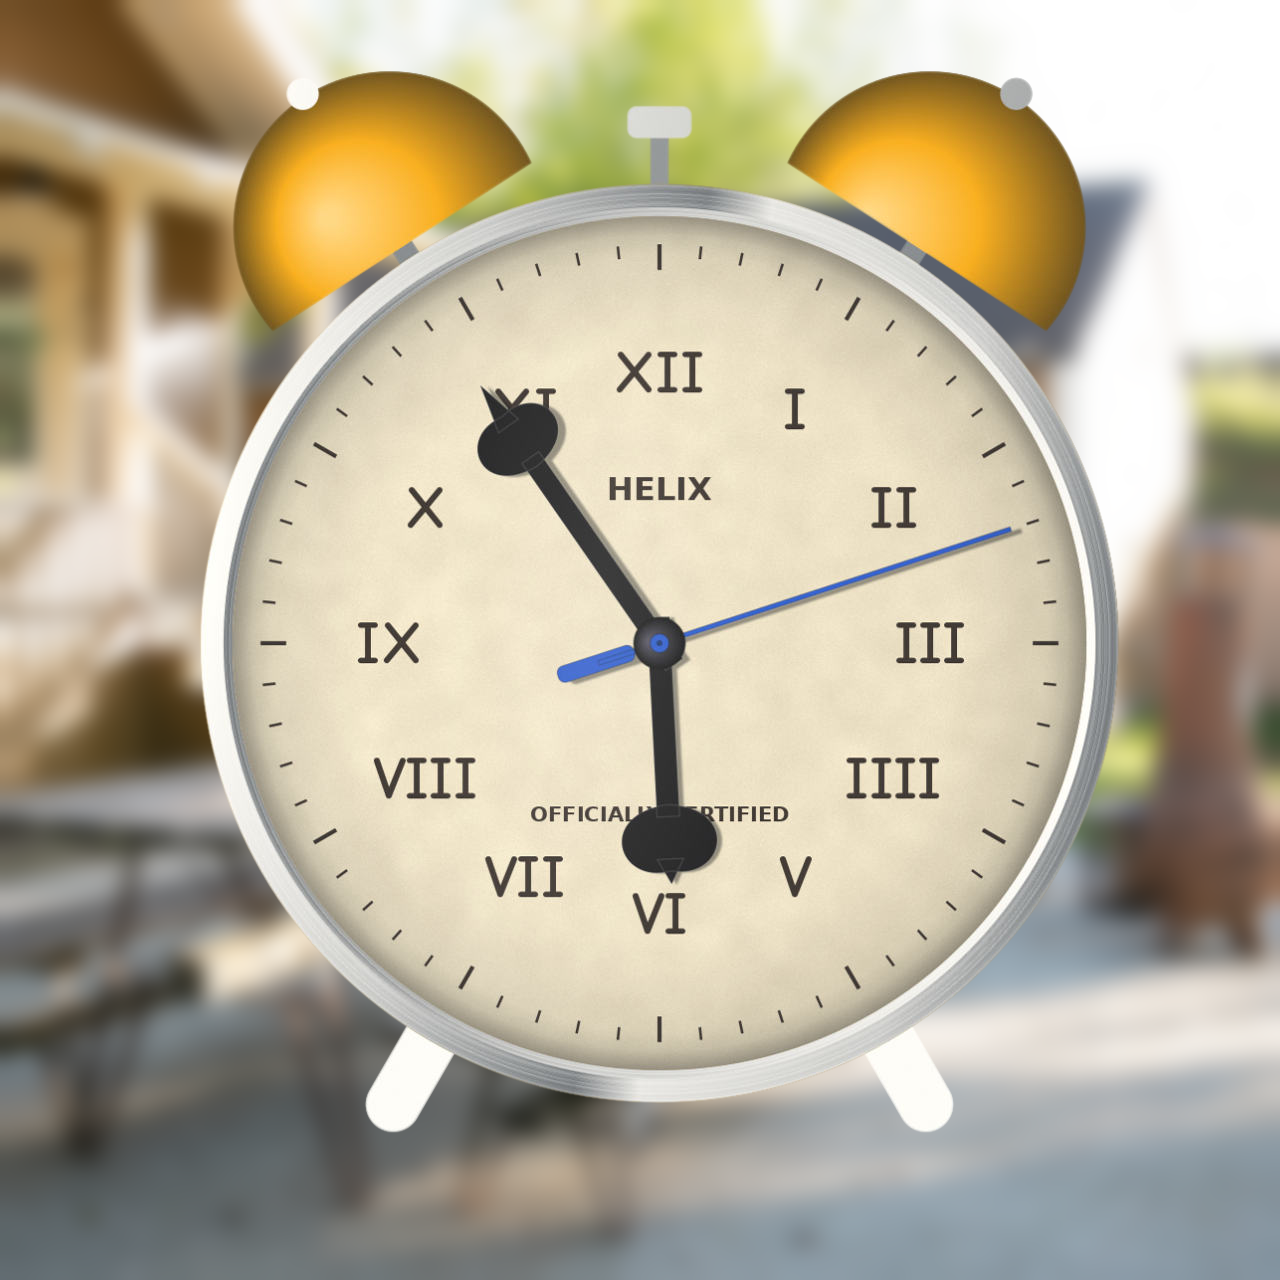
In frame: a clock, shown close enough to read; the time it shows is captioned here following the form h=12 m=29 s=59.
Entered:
h=5 m=54 s=12
